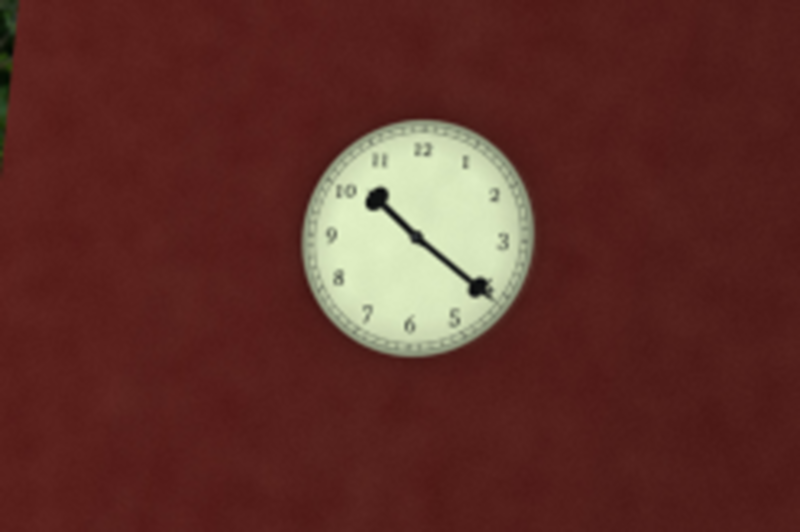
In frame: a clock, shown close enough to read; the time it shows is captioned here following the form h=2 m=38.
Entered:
h=10 m=21
